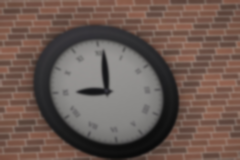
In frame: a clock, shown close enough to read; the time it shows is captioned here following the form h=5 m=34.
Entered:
h=9 m=1
